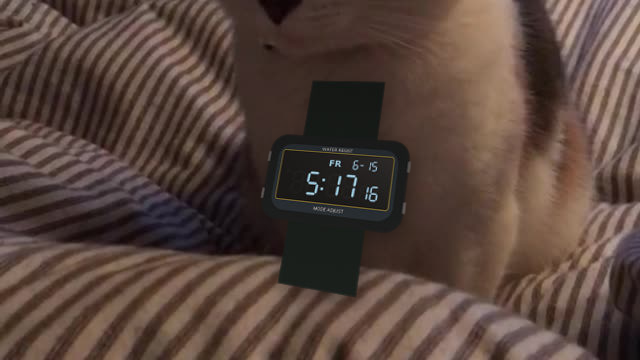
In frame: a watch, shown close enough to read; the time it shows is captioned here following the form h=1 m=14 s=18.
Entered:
h=5 m=17 s=16
